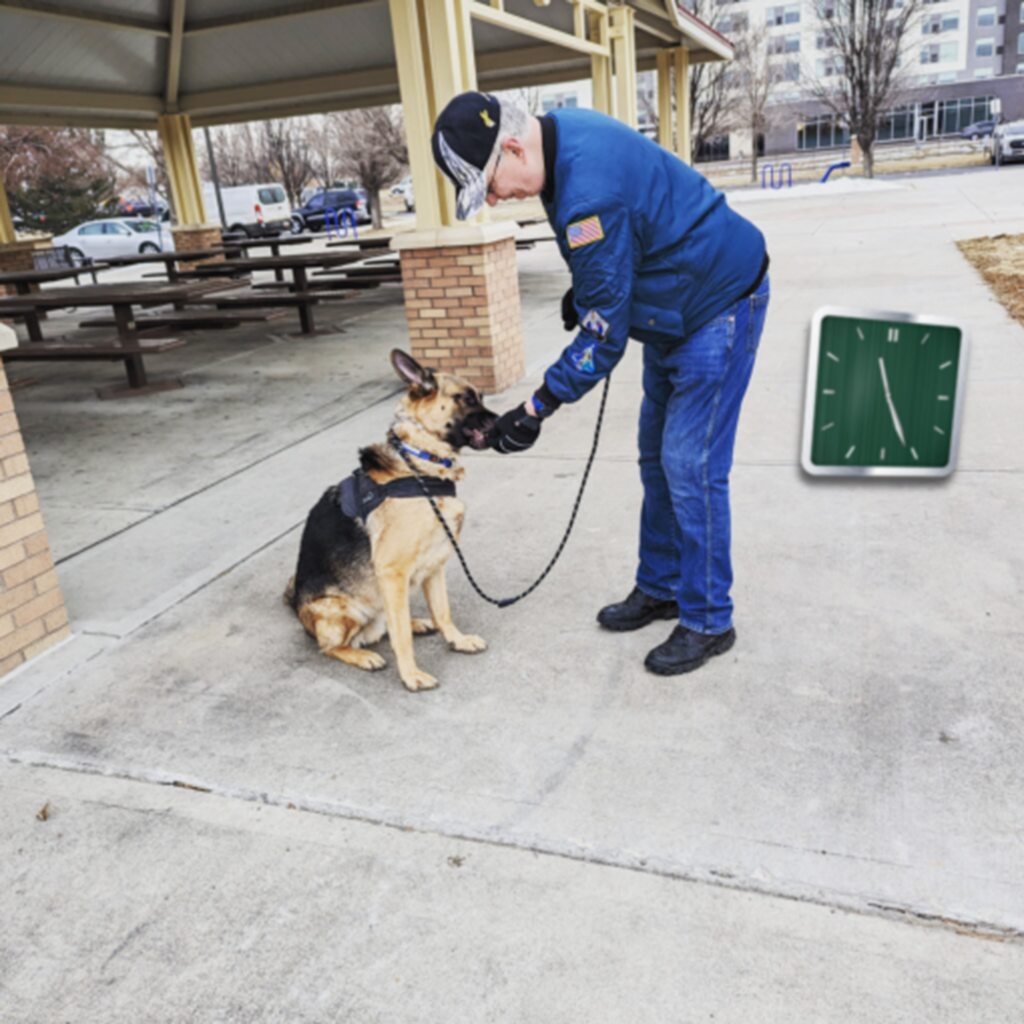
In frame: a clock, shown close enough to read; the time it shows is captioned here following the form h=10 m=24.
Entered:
h=11 m=26
